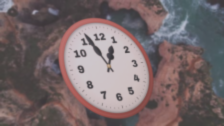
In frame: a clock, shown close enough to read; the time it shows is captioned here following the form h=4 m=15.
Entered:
h=12 m=56
